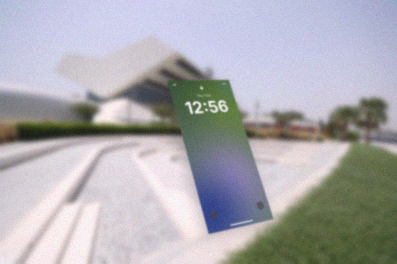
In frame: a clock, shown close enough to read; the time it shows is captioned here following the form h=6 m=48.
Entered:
h=12 m=56
